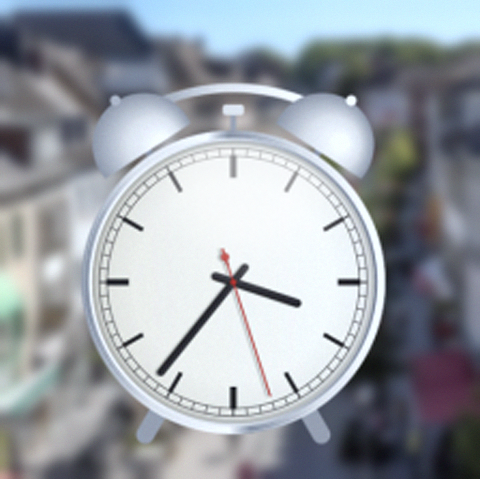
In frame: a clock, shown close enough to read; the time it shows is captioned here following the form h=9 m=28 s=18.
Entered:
h=3 m=36 s=27
